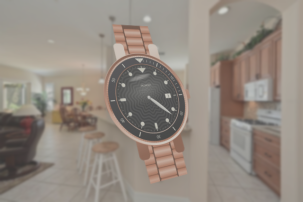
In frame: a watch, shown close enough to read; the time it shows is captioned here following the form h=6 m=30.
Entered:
h=4 m=22
